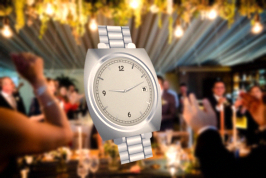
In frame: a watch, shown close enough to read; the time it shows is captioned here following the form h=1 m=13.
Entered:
h=9 m=12
